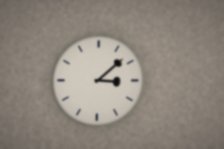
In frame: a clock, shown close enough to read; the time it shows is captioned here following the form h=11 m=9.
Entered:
h=3 m=8
